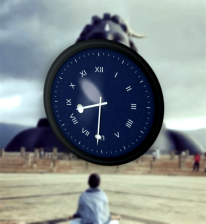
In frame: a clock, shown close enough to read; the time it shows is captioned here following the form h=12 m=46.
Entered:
h=8 m=31
